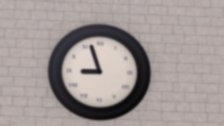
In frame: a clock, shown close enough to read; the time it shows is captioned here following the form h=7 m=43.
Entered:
h=8 m=57
